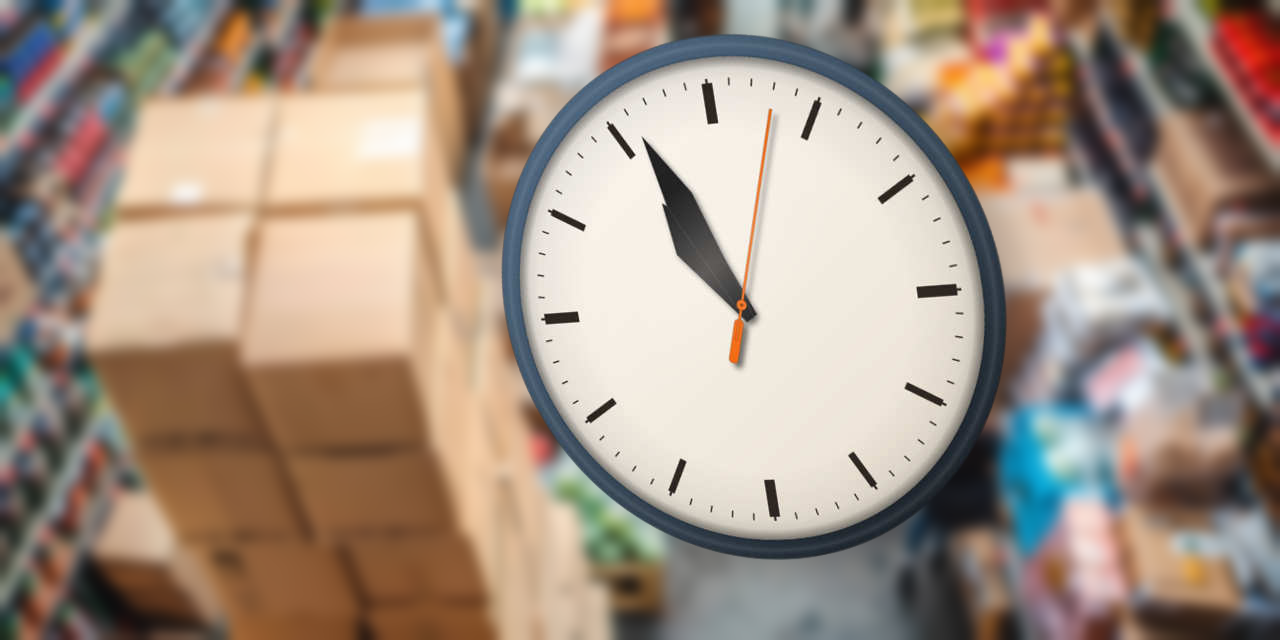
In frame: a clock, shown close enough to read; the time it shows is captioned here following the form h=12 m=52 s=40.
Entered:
h=10 m=56 s=3
